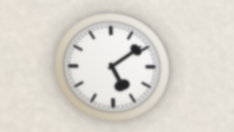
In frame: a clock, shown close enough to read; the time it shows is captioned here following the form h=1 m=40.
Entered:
h=5 m=9
